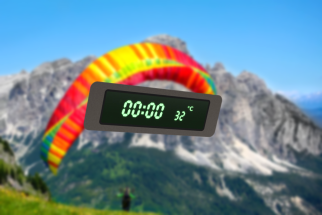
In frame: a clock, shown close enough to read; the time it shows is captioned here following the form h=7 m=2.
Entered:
h=0 m=0
